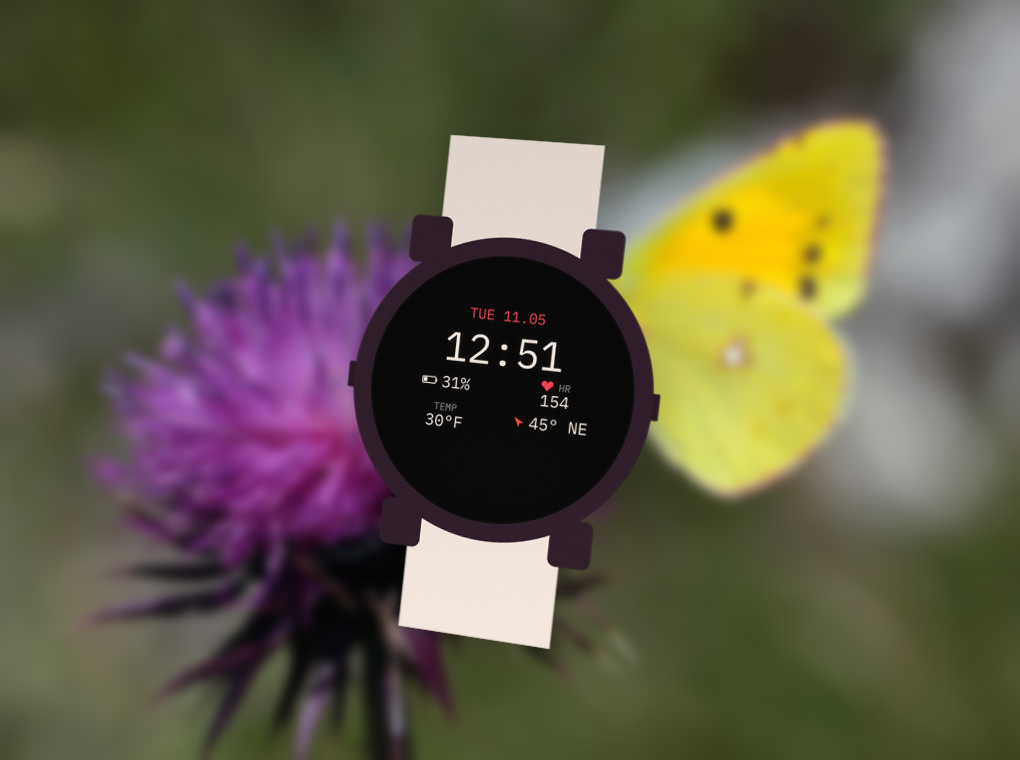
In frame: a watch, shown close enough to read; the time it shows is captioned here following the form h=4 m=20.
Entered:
h=12 m=51
